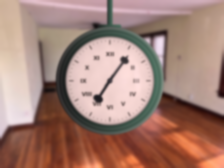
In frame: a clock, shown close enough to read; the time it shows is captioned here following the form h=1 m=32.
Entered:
h=7 m=6
